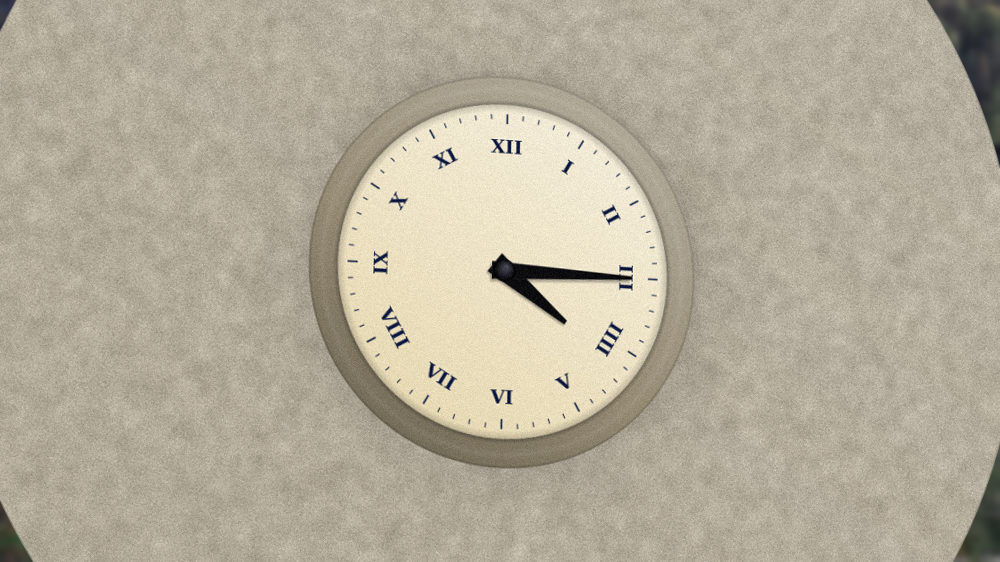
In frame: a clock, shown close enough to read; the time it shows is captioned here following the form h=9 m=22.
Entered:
h=4 m=15
